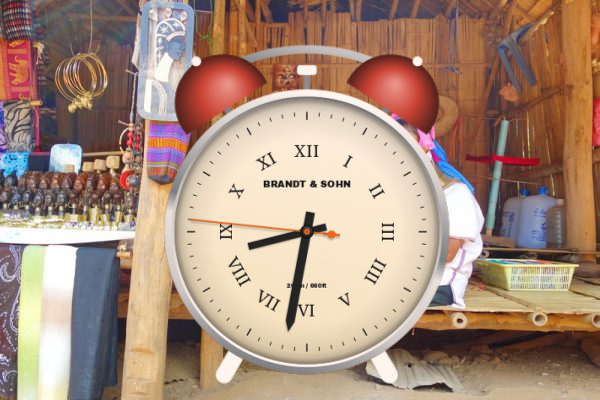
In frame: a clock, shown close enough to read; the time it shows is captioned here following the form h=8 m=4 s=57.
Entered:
h=8 m=31 s=46
